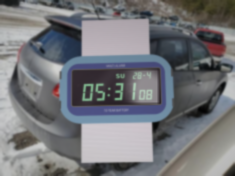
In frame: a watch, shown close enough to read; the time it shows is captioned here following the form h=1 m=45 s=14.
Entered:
h=5 m=31 s=8
